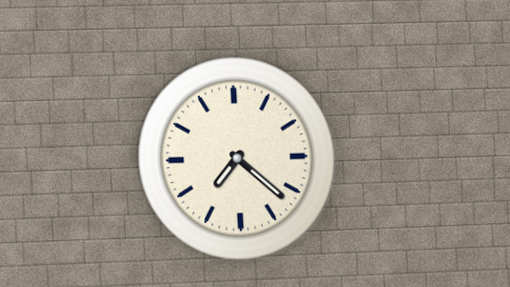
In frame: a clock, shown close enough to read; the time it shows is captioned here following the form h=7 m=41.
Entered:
h=7 m=22
